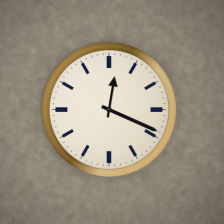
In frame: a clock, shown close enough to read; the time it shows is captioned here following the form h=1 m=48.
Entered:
h=12 m=19
